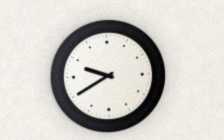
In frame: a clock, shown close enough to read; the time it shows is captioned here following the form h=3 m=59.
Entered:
h=9 m=40
